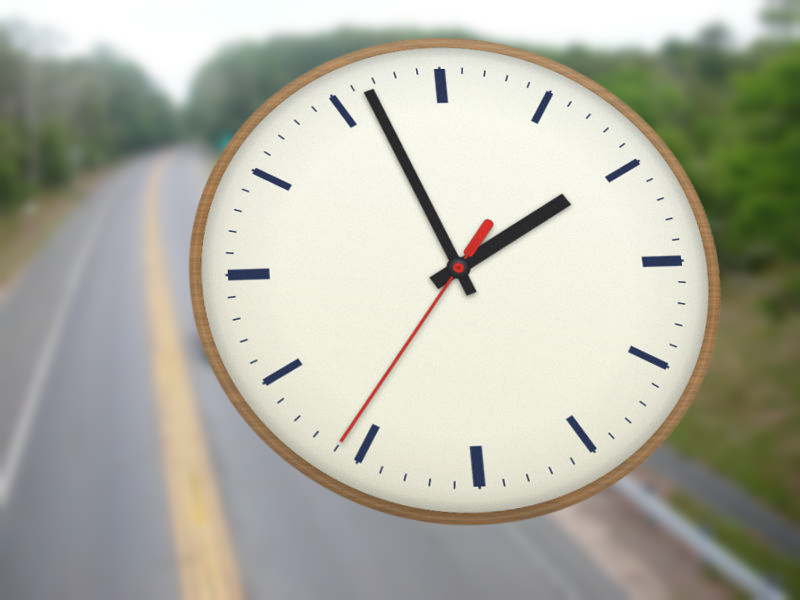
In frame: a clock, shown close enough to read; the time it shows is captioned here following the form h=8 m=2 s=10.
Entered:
h=1 m=56 s=36
